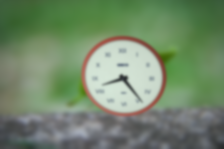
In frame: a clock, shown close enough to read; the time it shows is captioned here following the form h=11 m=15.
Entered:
h=8 m=24
